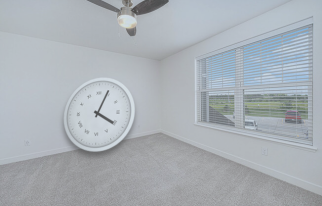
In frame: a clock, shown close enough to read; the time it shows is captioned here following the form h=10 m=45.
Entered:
h=4 m=4
